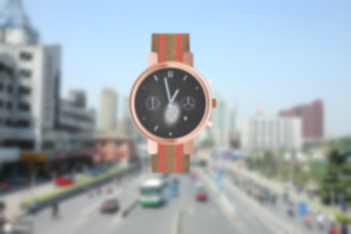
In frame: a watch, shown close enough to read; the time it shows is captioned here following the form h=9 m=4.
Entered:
h=12 m=58
